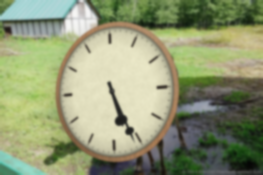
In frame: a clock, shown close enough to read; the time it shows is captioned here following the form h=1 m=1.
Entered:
h=5 m=26
